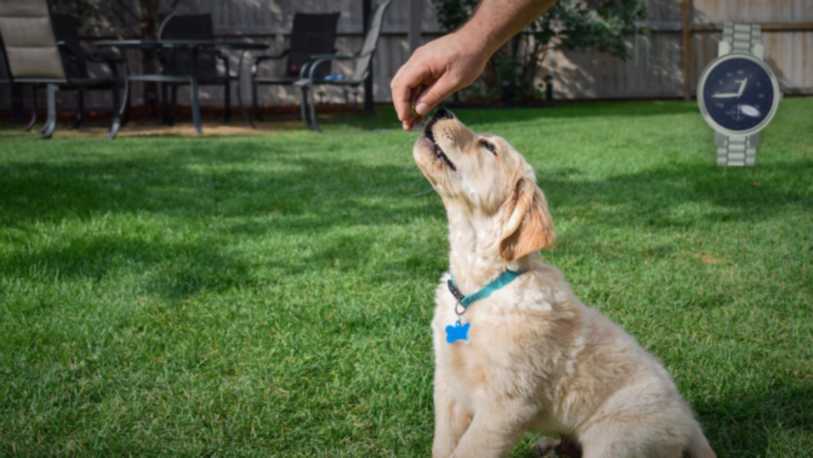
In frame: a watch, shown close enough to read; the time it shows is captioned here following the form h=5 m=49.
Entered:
h=12 m=44
